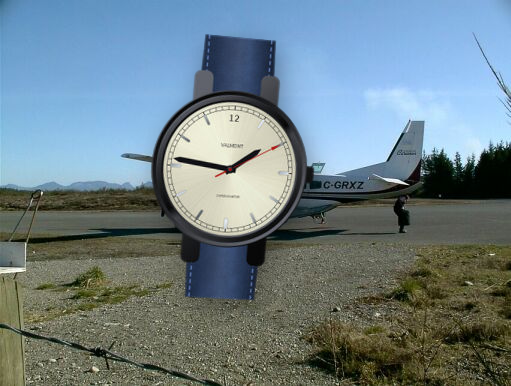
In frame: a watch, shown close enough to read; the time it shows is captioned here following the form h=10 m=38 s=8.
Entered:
h=1 m=46 s=10
